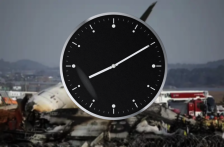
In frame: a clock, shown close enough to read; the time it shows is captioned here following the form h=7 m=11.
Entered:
h=8 m=10
